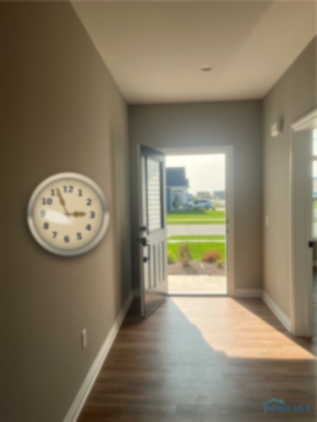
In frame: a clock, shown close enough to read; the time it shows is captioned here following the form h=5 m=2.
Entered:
h=2 m=56
